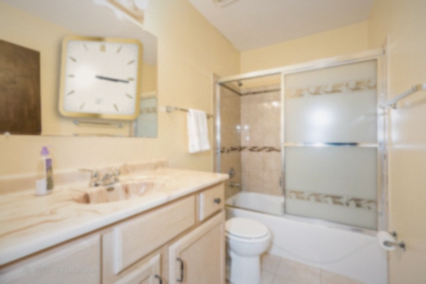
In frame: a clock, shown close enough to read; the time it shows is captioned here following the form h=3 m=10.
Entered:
h=3 m=16
